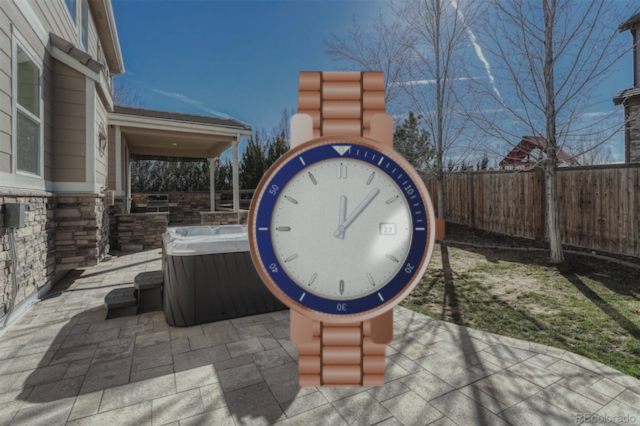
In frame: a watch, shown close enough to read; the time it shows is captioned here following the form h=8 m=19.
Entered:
h=12 m=7
